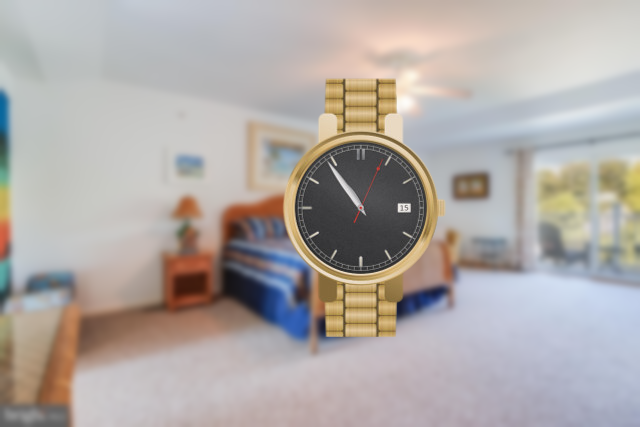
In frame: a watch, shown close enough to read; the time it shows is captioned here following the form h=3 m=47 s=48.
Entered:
h=10 m=54 s=4
